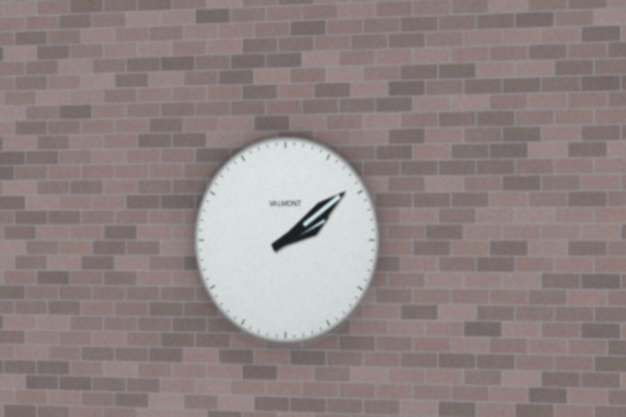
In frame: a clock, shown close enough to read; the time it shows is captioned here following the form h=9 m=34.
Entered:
h=2 m=9
